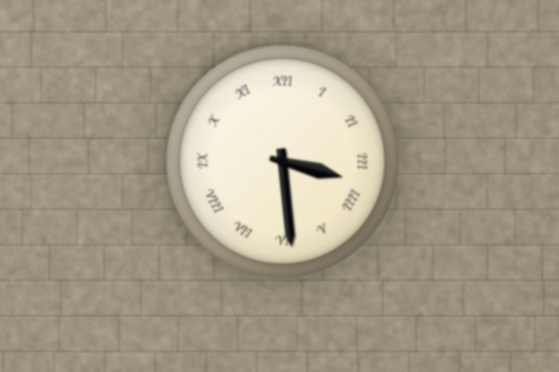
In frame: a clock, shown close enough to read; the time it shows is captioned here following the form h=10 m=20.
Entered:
h=3 m=29
